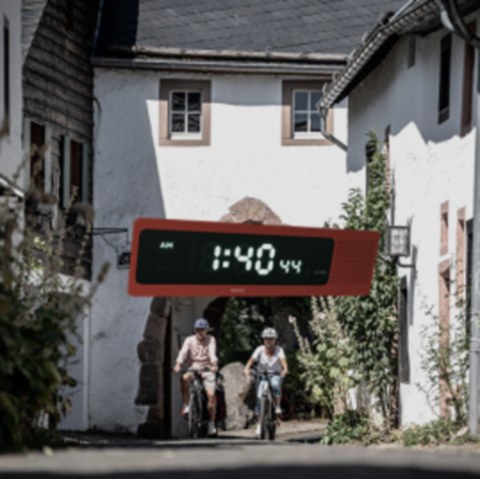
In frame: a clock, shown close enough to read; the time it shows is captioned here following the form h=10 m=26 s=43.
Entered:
h=1 m=40 s=44
